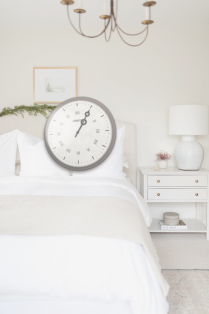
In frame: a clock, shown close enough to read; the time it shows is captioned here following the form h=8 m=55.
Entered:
h=1 m=5
